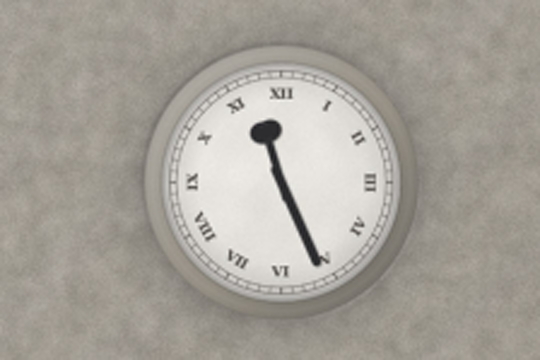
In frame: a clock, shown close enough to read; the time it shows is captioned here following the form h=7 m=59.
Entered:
h=11 m=26
